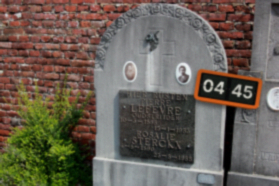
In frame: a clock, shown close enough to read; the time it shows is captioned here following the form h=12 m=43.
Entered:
h=4 m=45
